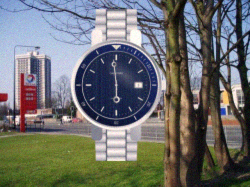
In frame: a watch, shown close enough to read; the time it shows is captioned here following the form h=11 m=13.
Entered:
h=5 m=59
